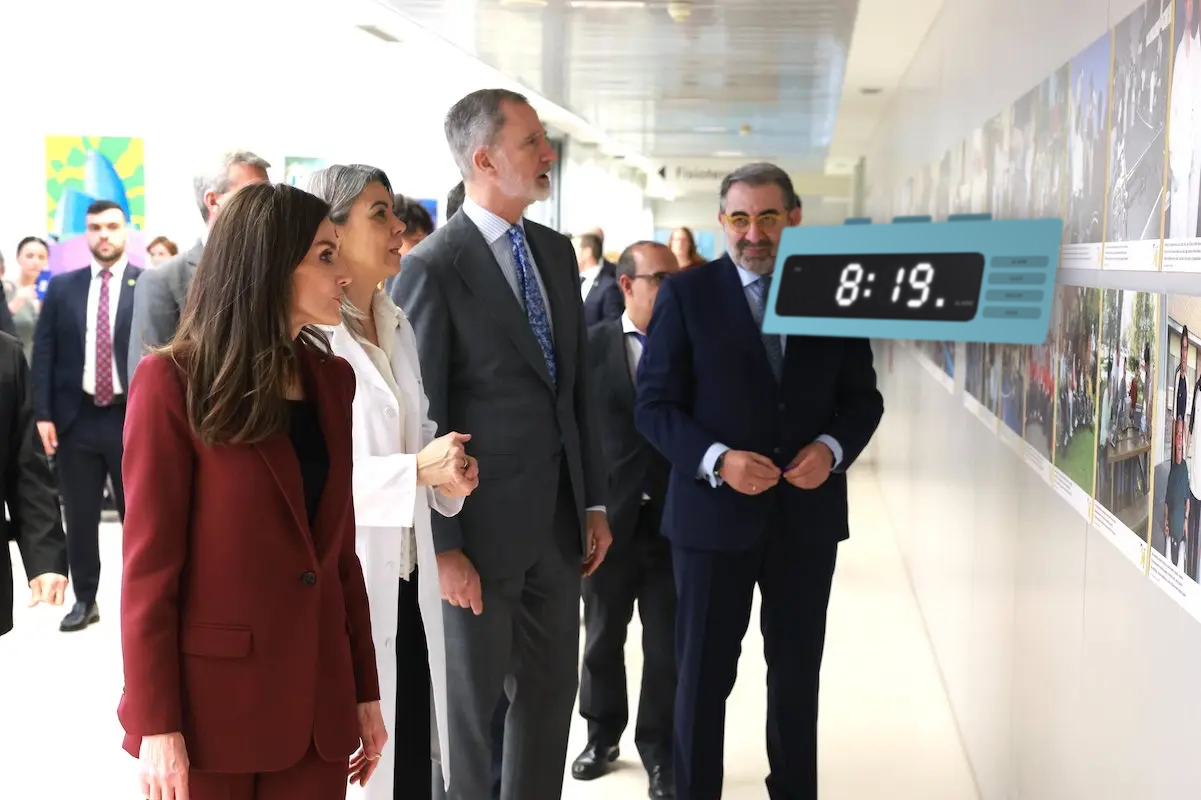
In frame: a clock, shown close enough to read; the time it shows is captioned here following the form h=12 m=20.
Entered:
h=8 m=19
